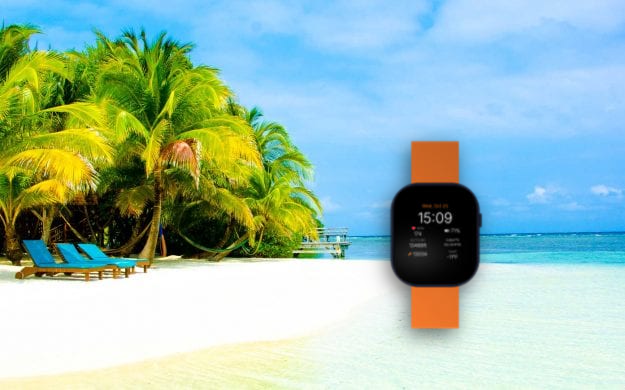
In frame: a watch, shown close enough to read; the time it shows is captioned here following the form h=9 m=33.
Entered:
h=15 m=9
